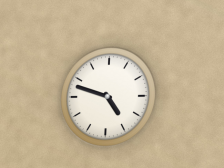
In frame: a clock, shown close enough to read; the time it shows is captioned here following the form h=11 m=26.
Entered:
h=4 m=48
